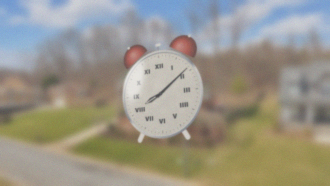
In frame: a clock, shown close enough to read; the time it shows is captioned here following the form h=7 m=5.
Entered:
h=8 m=9
